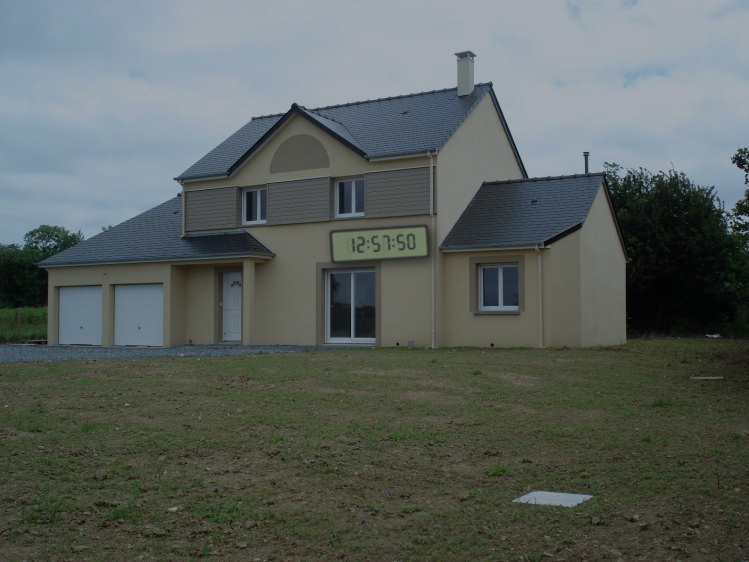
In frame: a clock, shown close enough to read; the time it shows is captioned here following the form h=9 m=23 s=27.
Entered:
h=12 m=57 s=50
